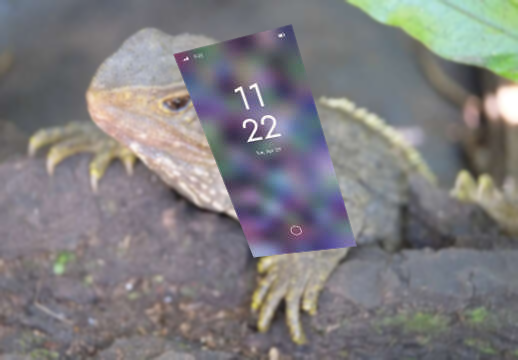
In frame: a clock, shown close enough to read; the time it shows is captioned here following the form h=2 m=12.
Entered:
h=11 m=22
